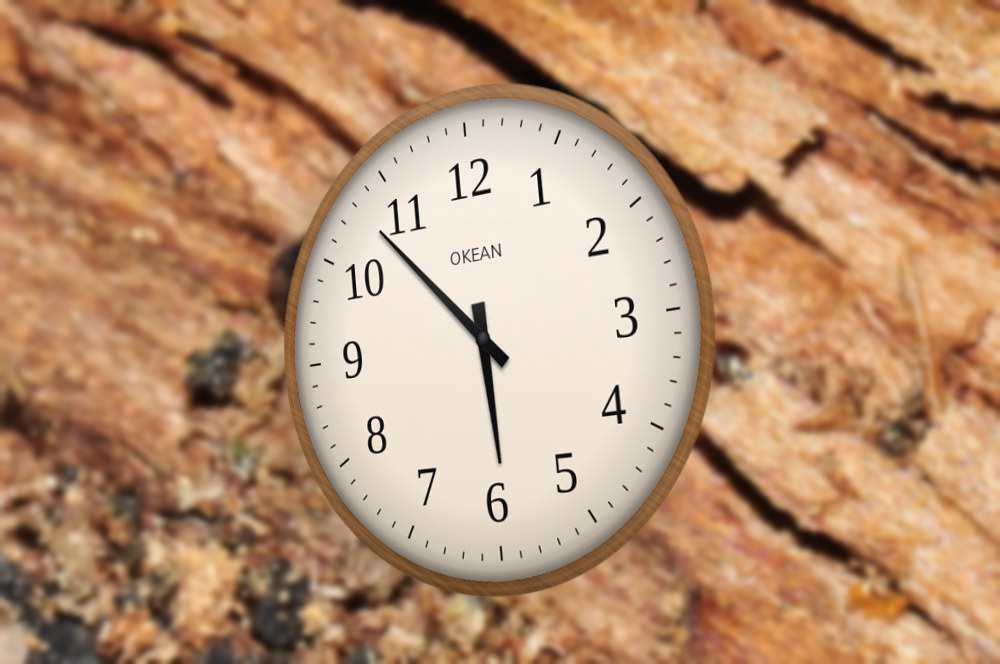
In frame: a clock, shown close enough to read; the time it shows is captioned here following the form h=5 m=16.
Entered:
h=5 m=53
